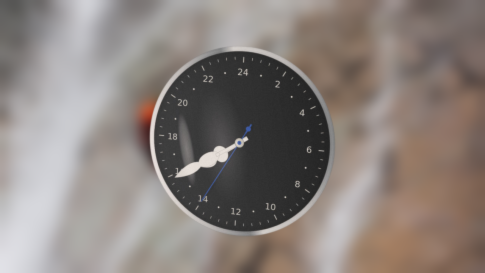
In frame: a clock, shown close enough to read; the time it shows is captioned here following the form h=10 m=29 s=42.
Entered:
h=15 m=39 s=35
